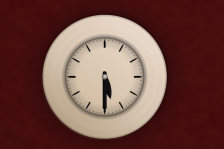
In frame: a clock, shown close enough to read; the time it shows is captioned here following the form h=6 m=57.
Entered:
h=5 m=30
